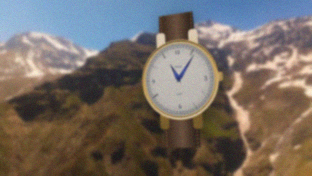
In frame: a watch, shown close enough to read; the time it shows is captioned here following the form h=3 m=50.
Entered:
h=11 m=6
